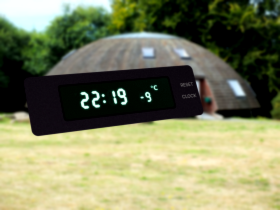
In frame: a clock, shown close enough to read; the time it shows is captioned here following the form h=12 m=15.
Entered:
h=22 m=19
